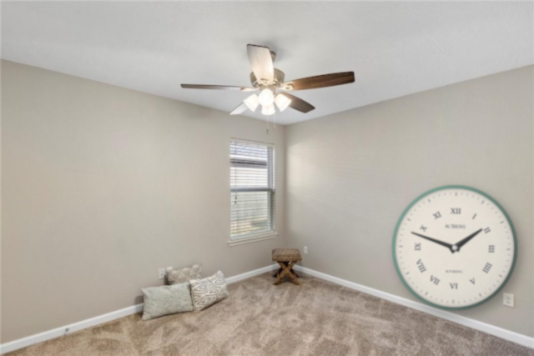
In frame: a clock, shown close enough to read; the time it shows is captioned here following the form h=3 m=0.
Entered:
h=1 m=48
